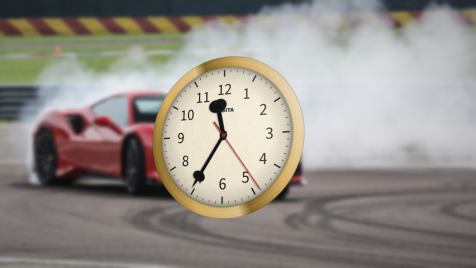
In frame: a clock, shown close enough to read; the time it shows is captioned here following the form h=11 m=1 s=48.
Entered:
h=11 m=35 s=24
